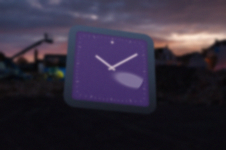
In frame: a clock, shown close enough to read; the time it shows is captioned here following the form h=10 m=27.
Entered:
h=10 m=9
